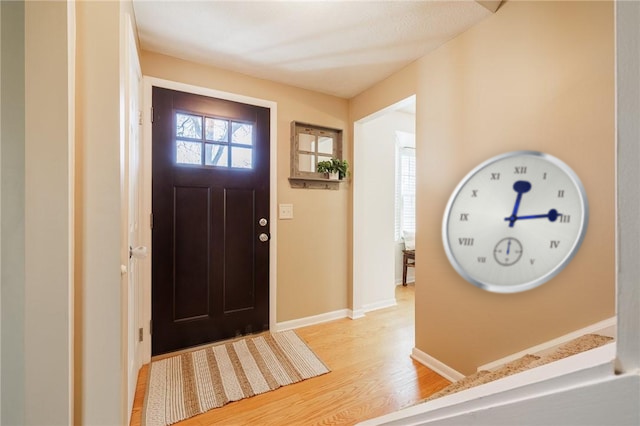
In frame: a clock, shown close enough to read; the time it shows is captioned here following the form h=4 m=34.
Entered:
h=12 m=14
